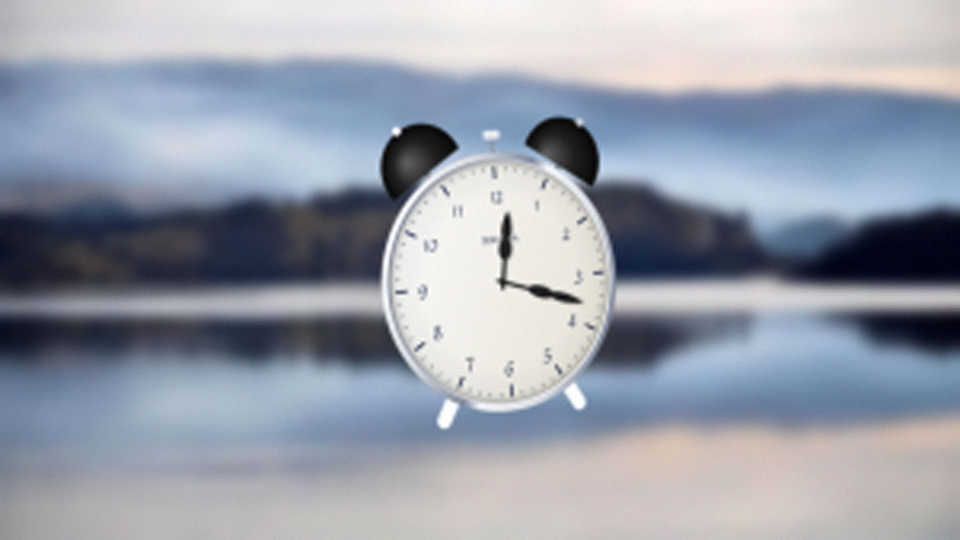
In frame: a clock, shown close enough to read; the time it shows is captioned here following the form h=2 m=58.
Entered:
h=12 m=18
